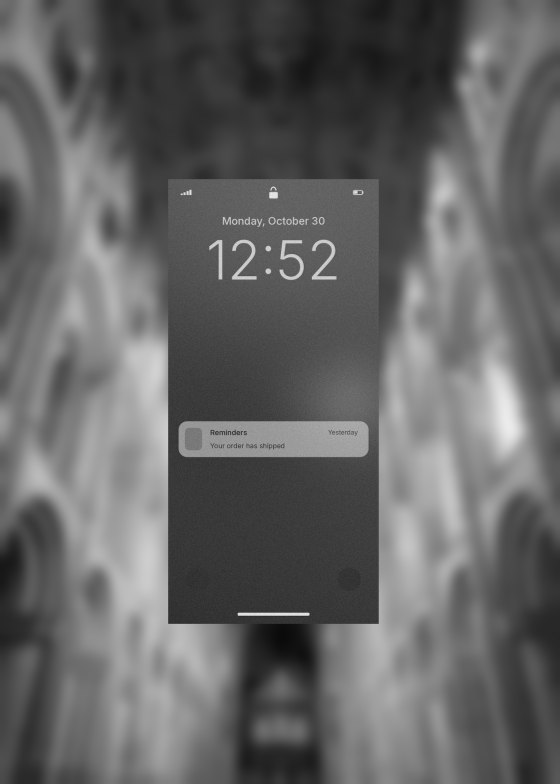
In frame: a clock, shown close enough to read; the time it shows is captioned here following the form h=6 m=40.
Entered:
h=12 m=52
